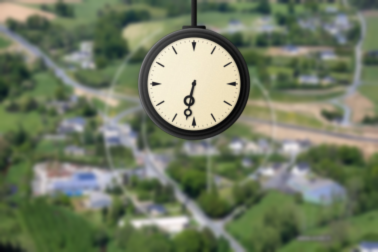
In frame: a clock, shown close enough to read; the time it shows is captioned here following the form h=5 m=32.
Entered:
h=6 m=32
